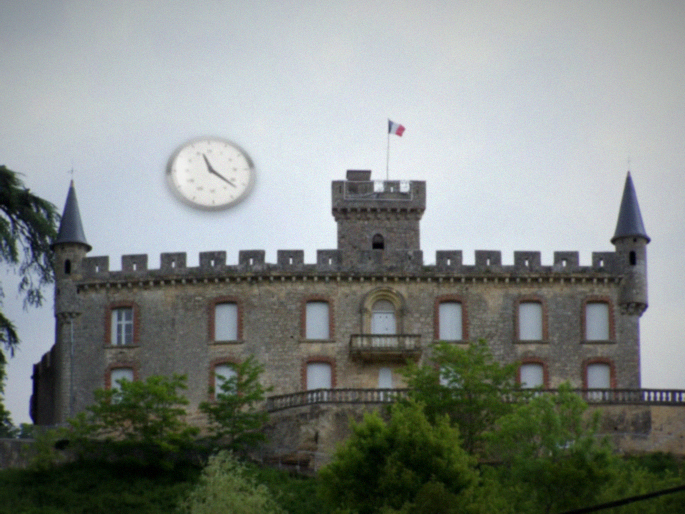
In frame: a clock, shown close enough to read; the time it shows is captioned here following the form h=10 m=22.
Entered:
h=11 m=22
